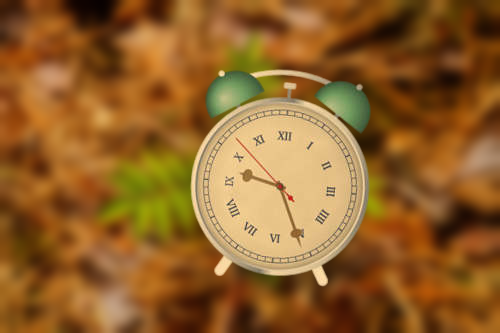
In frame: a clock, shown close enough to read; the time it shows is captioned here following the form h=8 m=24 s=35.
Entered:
h=9 m=25 s=52
